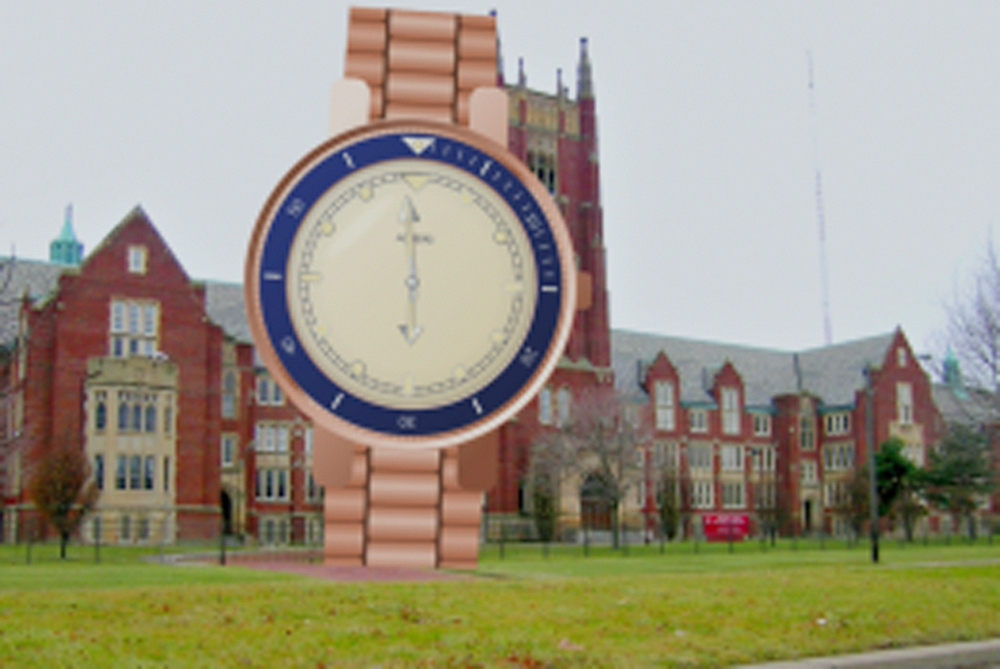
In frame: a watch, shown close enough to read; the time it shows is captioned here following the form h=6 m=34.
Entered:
h=5 m=59
